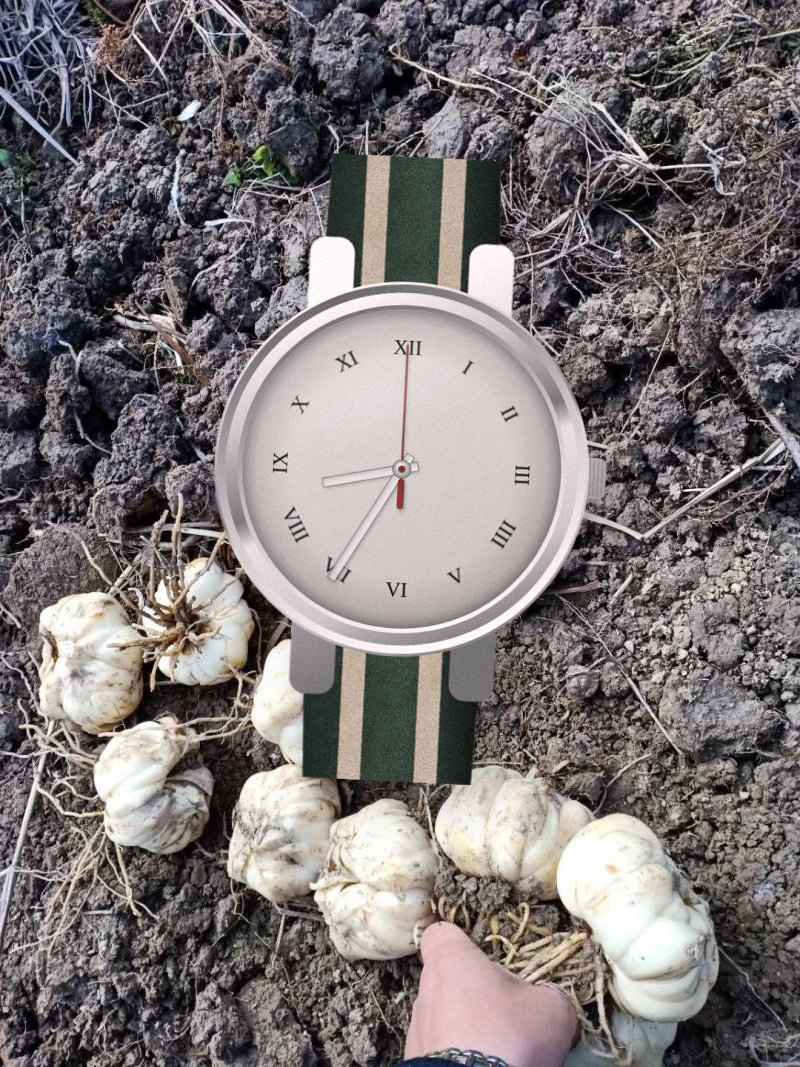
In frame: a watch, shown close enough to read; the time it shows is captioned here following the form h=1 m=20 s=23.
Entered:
h=8 m=35 s=0
